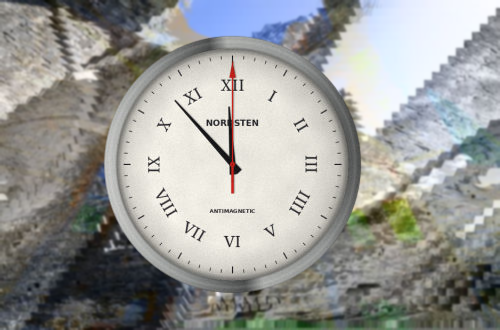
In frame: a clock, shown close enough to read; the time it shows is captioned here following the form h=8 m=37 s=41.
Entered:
h=11 m=53 s=0
